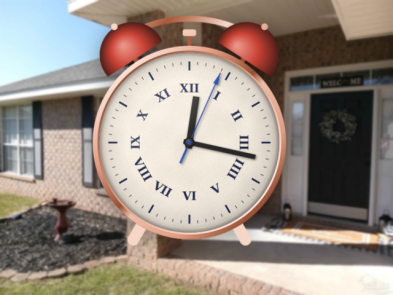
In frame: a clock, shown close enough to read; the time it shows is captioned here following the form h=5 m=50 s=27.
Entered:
h=12 m=17 s=4
